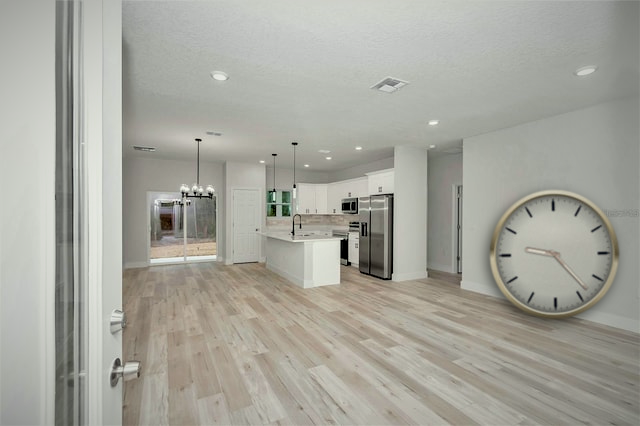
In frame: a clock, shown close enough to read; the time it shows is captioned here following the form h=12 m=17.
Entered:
h=9 m=23
